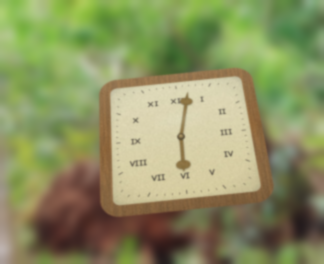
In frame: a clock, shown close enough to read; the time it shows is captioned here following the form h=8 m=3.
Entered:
h=6 m=2
